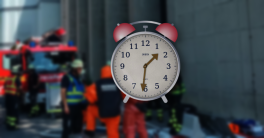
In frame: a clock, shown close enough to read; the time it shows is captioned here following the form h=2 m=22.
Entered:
h=1 m=31
